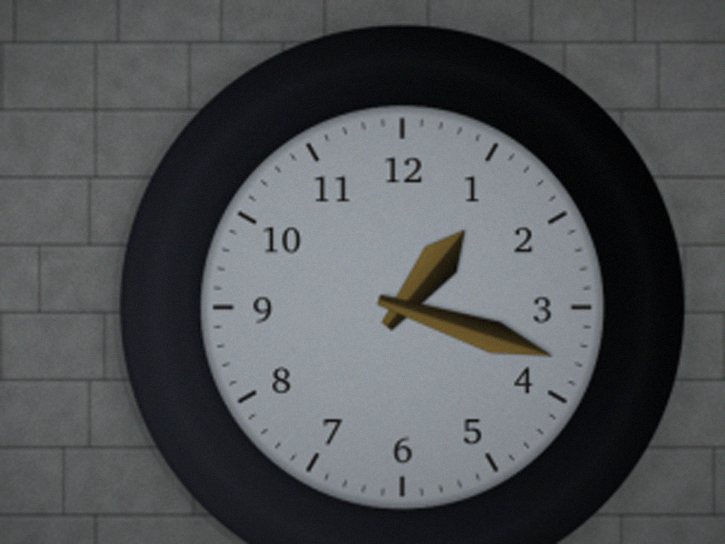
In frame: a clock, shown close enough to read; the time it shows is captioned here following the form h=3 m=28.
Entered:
h=1 m=18
